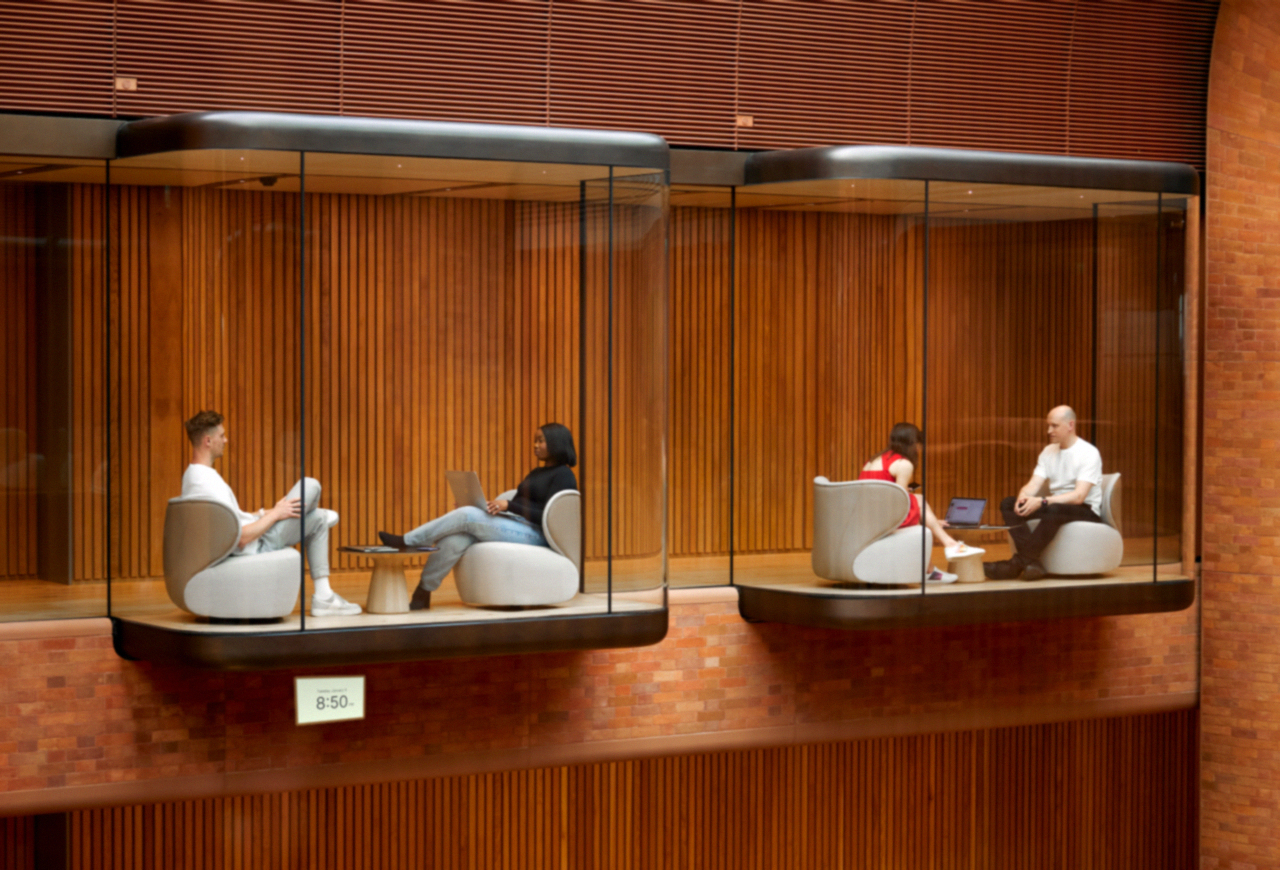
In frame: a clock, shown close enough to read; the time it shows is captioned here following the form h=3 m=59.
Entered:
h=8 m=50
